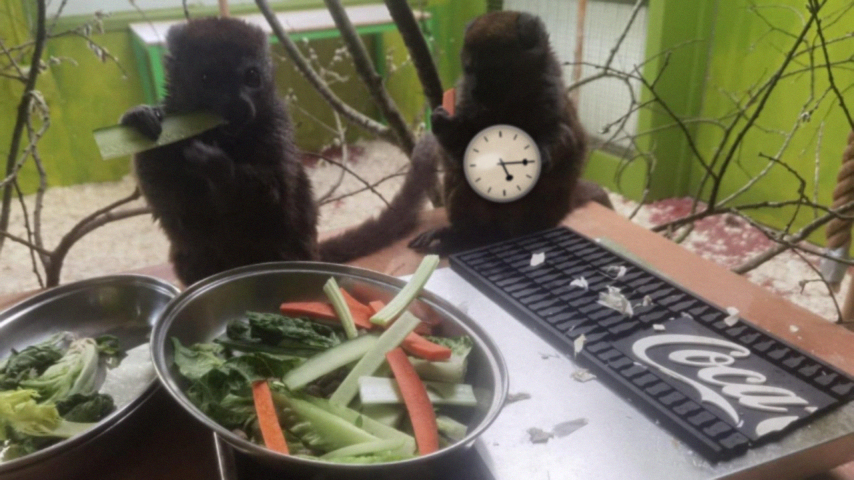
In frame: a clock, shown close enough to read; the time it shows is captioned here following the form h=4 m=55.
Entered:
h=5 m=15
